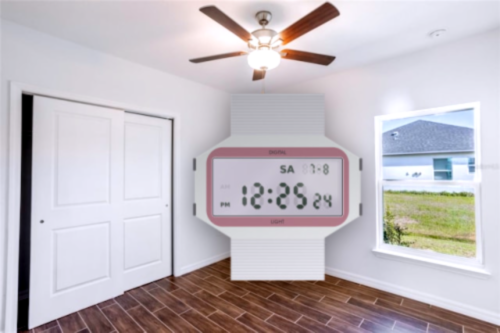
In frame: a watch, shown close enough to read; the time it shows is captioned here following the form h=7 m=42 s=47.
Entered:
h=12 m=25 s=24
